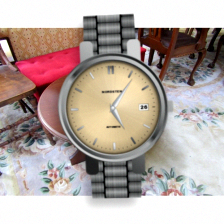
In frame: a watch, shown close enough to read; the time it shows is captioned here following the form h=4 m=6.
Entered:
h=5 m=6
